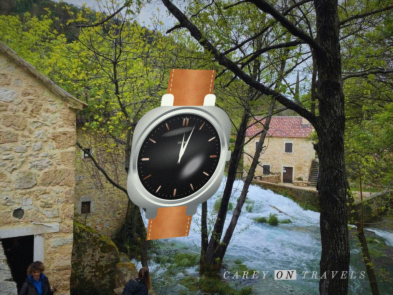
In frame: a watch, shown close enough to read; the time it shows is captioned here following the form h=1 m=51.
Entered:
h=12 m=3
